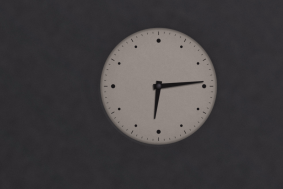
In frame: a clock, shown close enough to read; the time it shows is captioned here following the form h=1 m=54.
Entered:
h=6 m=14
